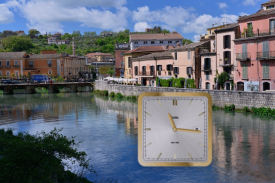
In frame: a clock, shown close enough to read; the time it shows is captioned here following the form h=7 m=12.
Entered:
h=11 m=16
